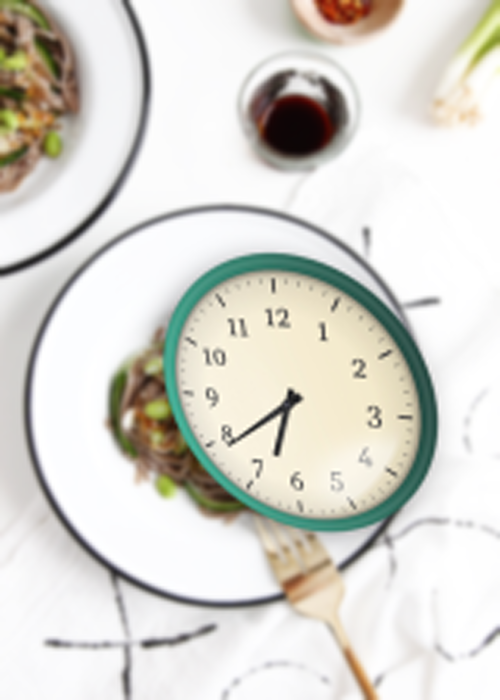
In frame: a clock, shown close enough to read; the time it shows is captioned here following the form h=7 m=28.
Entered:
h=6 m=39
